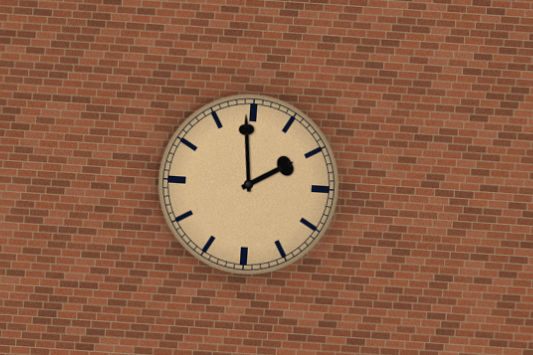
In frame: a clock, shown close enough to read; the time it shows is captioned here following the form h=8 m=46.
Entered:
h=1 m=59
